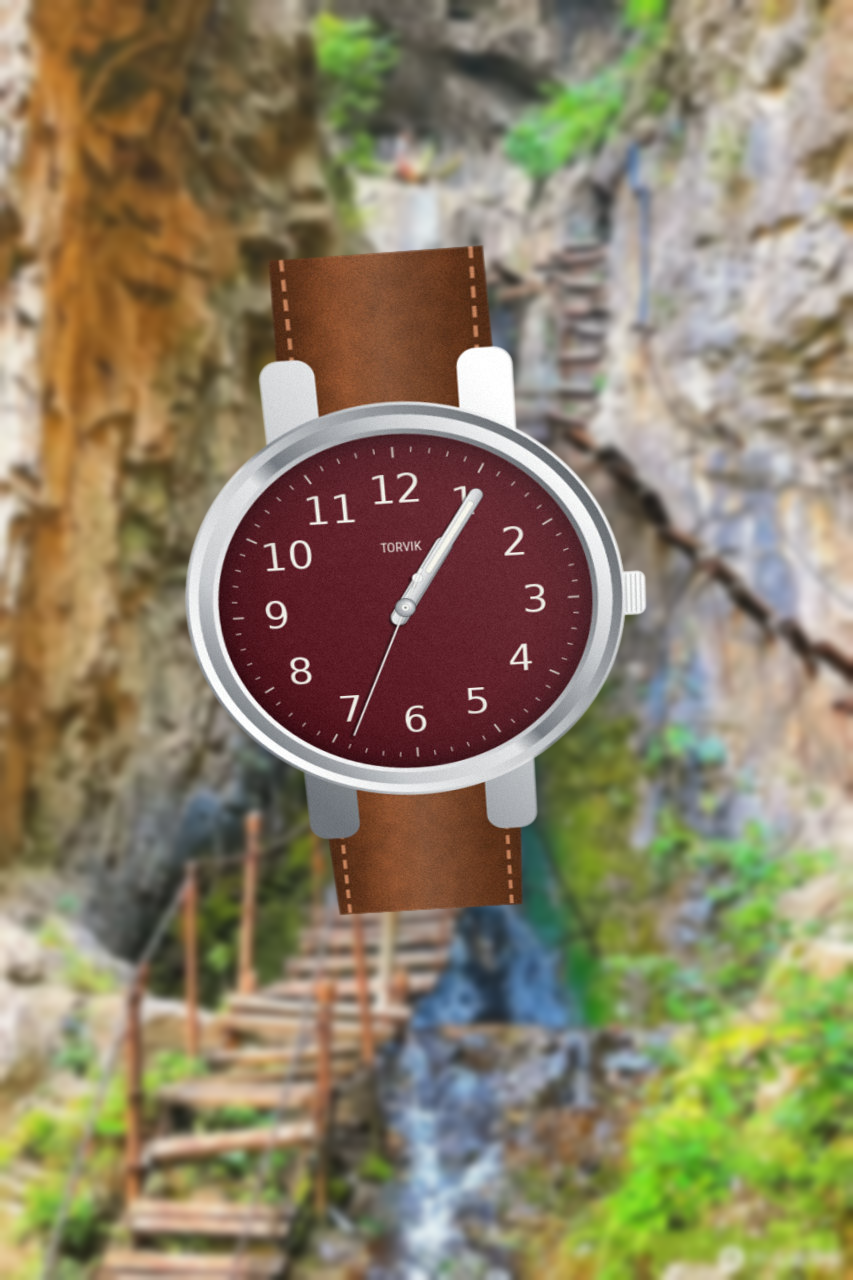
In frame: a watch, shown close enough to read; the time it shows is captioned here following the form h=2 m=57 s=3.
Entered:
h=1 m=5 s=34
